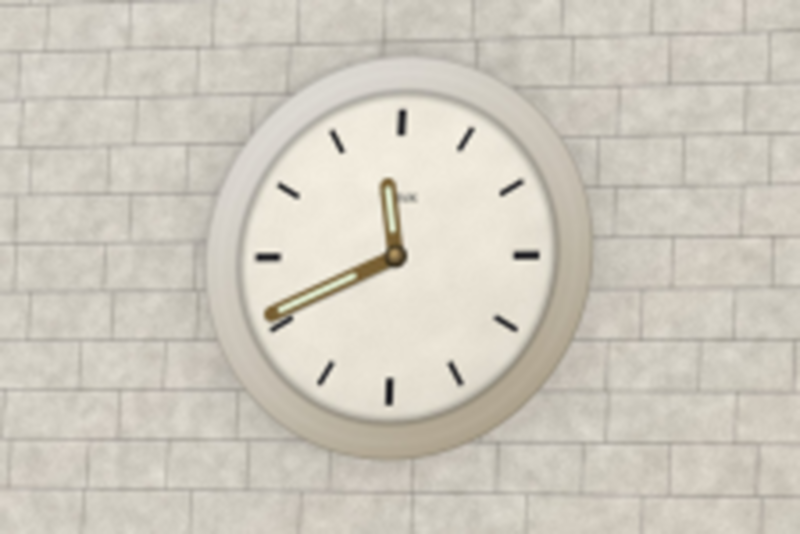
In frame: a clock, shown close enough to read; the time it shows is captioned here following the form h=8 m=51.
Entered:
h=11 m=41
